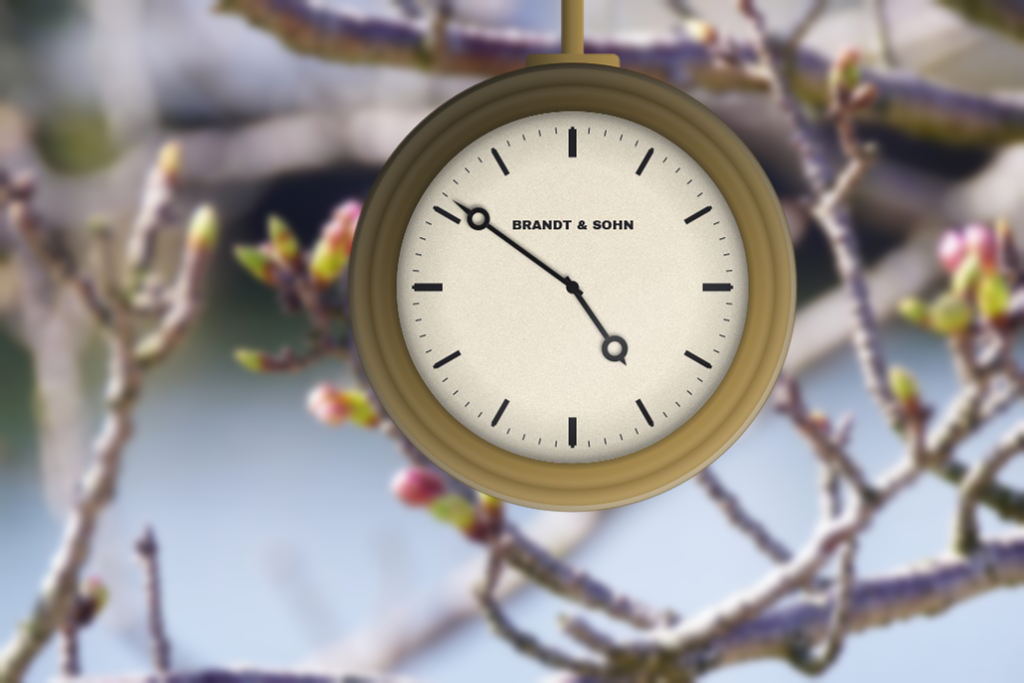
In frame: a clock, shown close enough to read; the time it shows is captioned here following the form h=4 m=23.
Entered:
h=4 m=51
